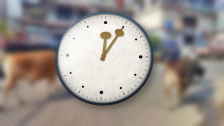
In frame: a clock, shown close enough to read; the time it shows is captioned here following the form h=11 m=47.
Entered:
h=12 m=5
